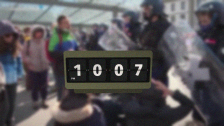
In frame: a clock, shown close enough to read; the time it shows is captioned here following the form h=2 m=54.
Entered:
h=10 m=7
